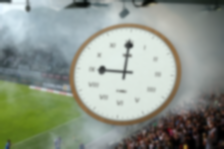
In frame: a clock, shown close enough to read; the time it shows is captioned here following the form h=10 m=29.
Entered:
h=9 m=0
